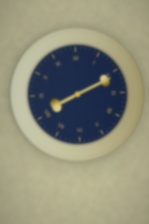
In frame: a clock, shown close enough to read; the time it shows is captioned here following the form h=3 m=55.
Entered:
h=8 m=11
